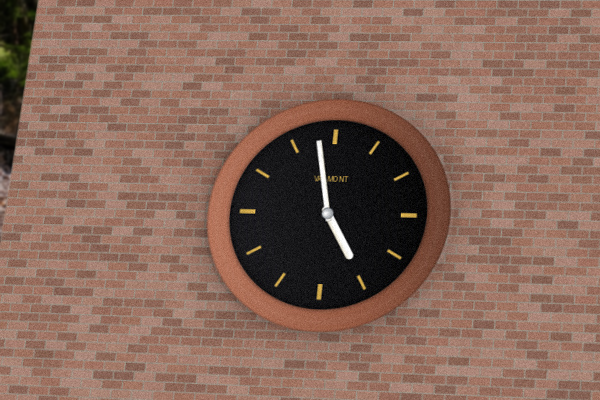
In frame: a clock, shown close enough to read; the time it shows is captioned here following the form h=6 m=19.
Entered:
h=4 m=58
